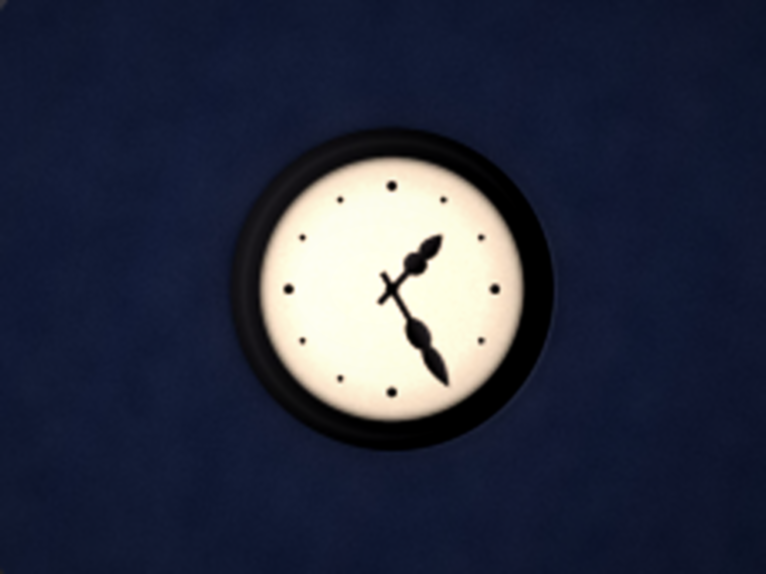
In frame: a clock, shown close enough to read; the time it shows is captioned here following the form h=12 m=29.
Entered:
h=1 m=25
